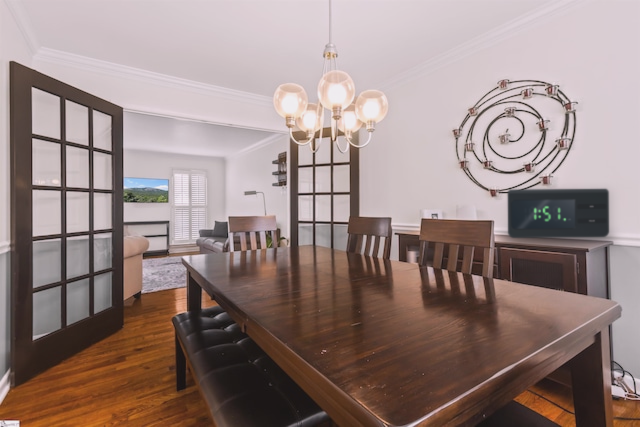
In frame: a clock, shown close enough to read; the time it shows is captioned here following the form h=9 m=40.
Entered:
h=1 m=51
